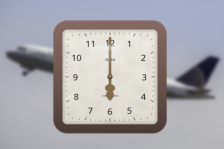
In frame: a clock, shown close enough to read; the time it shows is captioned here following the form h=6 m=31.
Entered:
h=6 m=0
